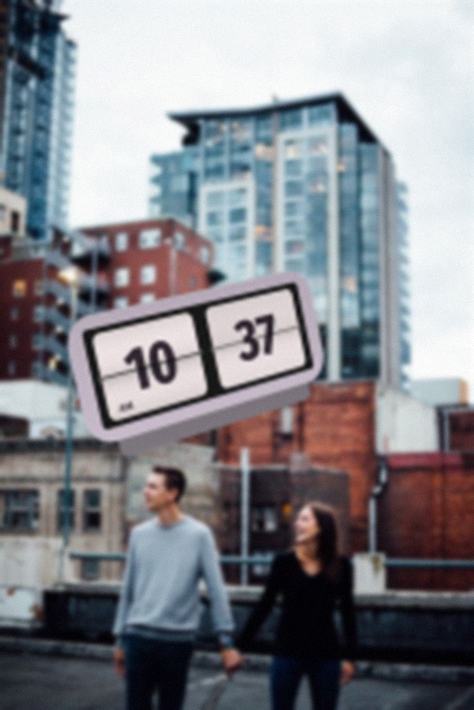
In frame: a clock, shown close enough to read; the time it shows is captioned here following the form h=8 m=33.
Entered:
h=10 m=37
